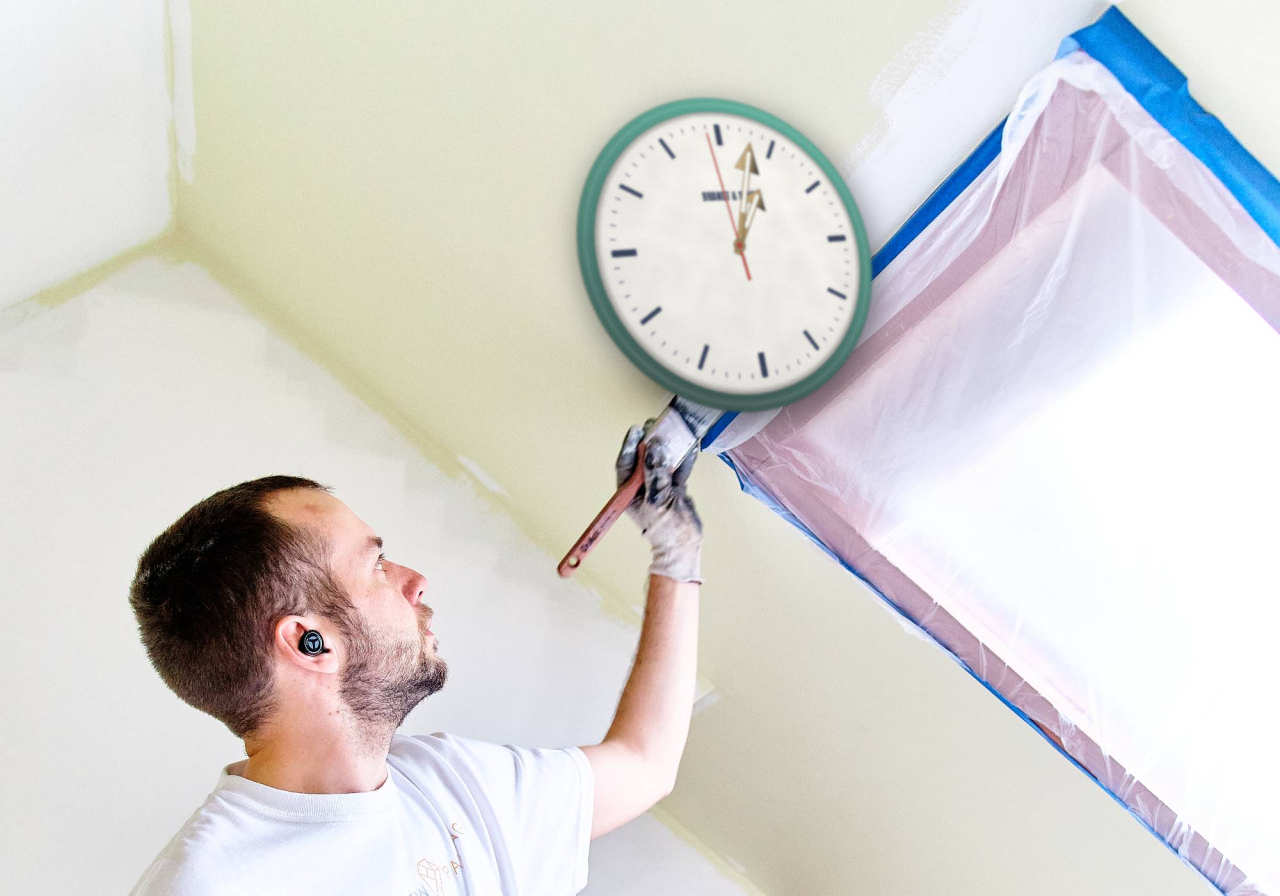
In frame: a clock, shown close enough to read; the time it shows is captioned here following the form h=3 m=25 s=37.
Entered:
h=1 m=2 s=59
